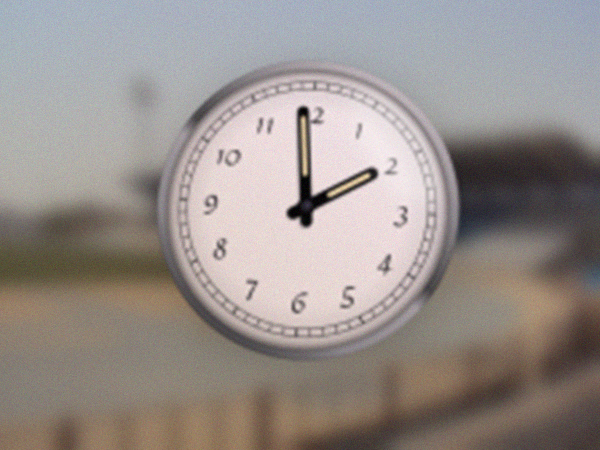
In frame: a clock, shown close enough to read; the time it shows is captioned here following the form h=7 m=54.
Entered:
h=1 m=59
